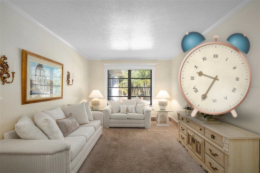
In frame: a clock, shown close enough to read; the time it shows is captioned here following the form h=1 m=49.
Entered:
h=9 m=35
